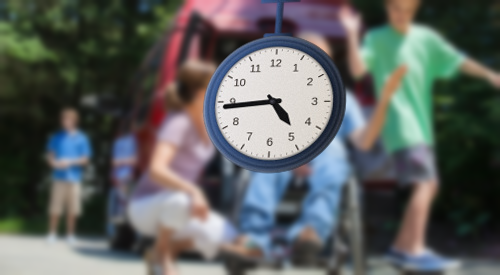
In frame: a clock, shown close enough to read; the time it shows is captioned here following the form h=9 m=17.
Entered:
h=4 m=44
